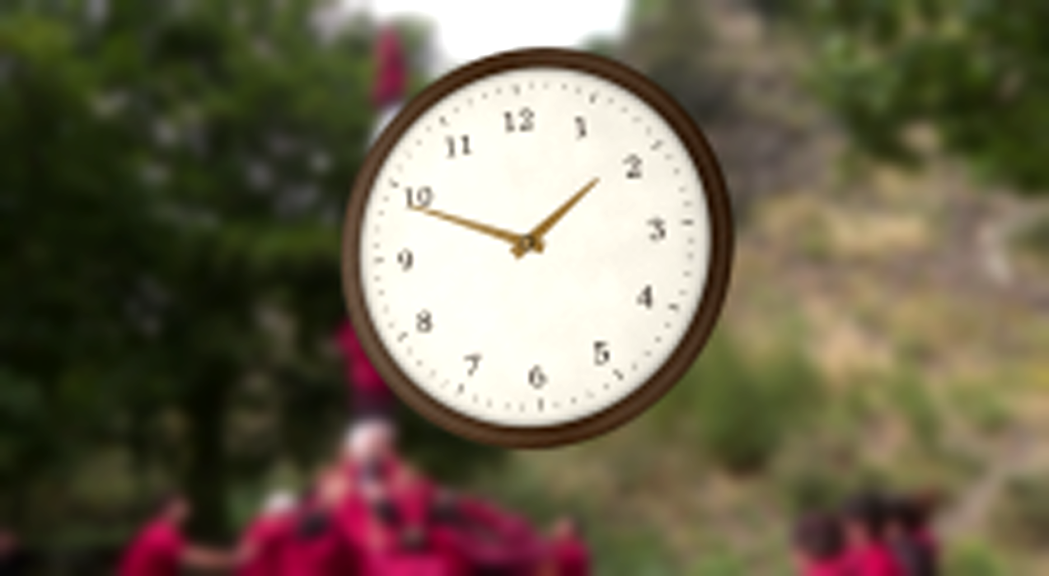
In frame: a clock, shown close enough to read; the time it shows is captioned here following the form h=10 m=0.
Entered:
h=1 m=49
